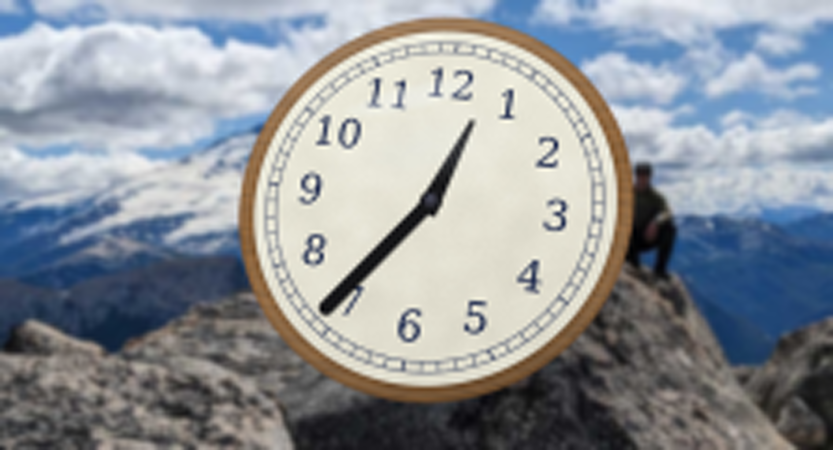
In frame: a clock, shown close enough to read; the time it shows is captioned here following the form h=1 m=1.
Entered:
h=12 m=36
